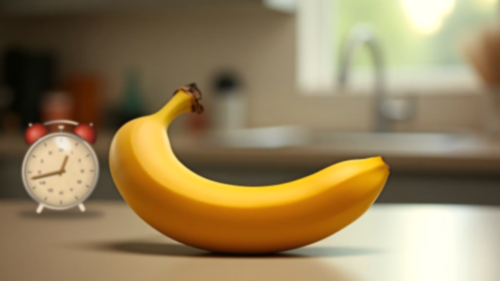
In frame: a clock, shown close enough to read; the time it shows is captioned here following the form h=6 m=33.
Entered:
h=12 m=43
